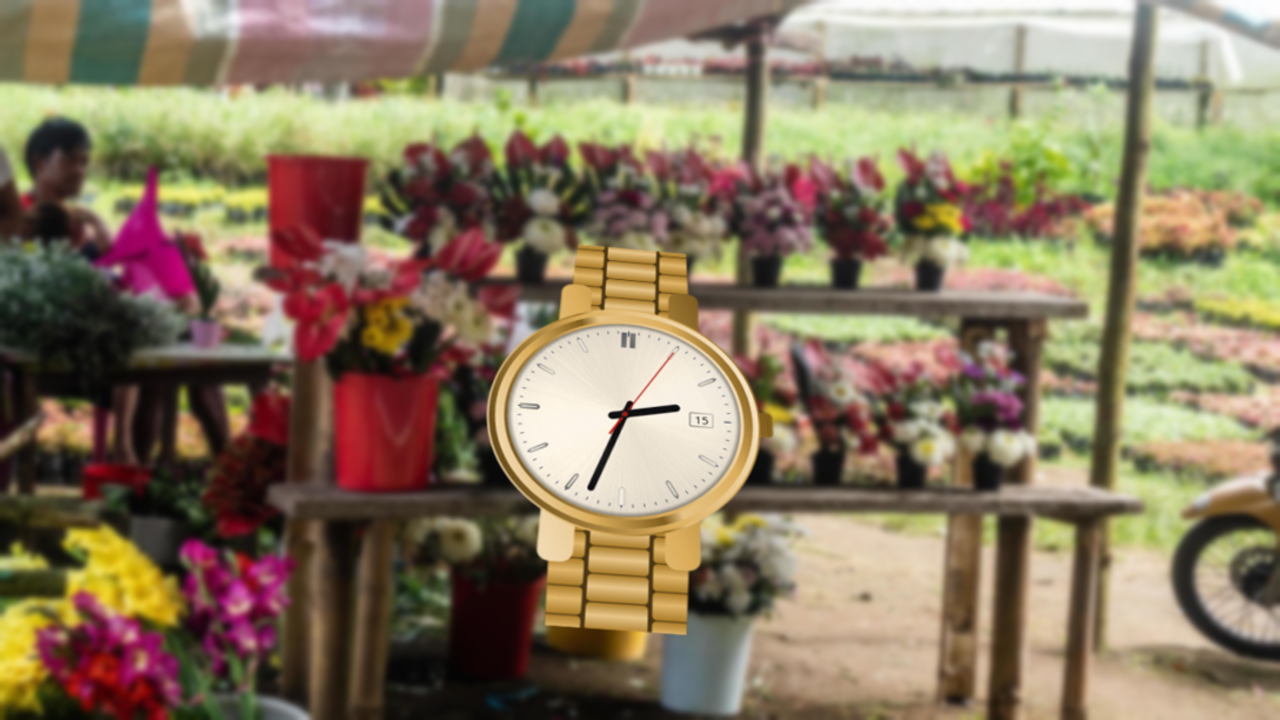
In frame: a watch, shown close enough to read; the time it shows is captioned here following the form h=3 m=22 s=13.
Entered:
h=2 m=33 s=5
